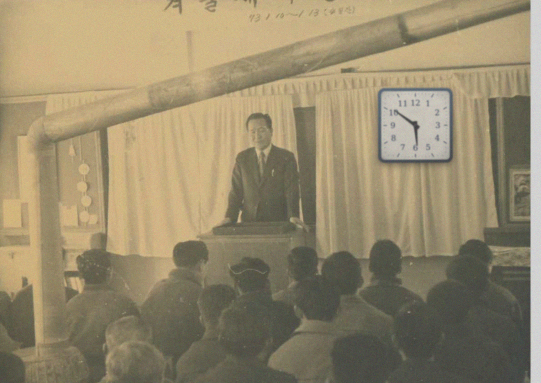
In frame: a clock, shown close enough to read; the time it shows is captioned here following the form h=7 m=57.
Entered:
h=5 m=51
